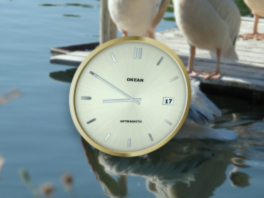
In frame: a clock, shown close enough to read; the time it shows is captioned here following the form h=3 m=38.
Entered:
h=8 m=50
